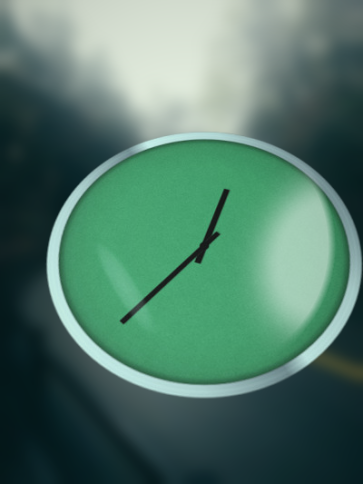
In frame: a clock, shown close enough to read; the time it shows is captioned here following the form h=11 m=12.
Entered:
h=12 m=37
